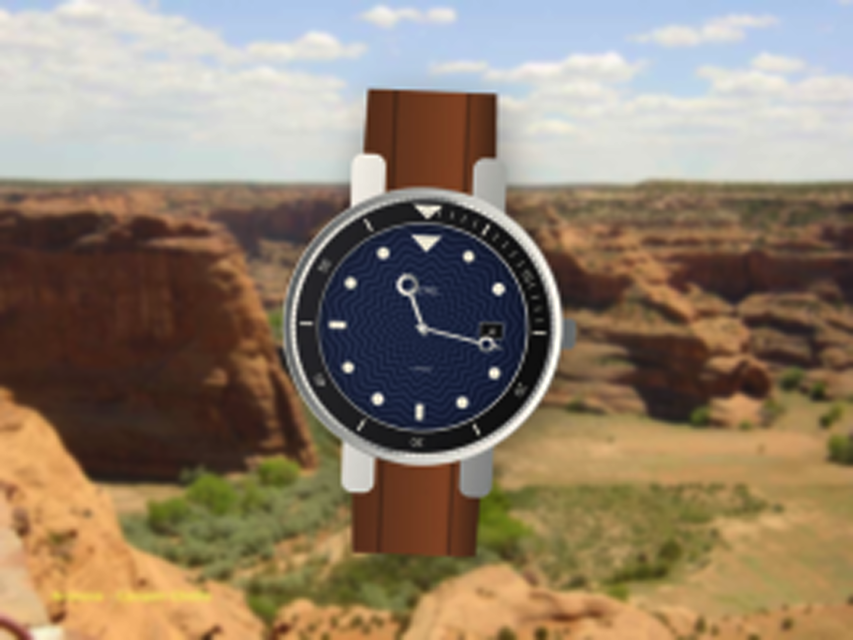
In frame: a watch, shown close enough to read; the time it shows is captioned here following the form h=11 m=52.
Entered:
h=11 m=17
